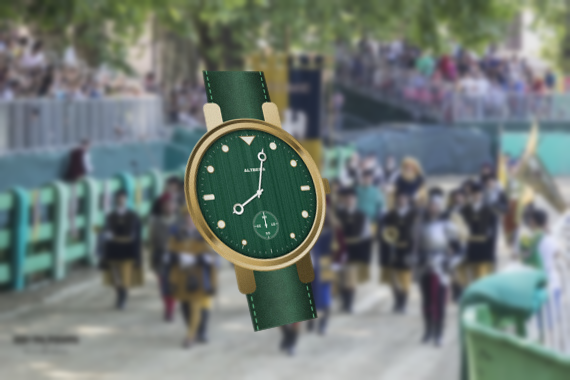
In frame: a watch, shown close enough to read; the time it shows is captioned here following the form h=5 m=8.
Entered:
h=8 m=3
